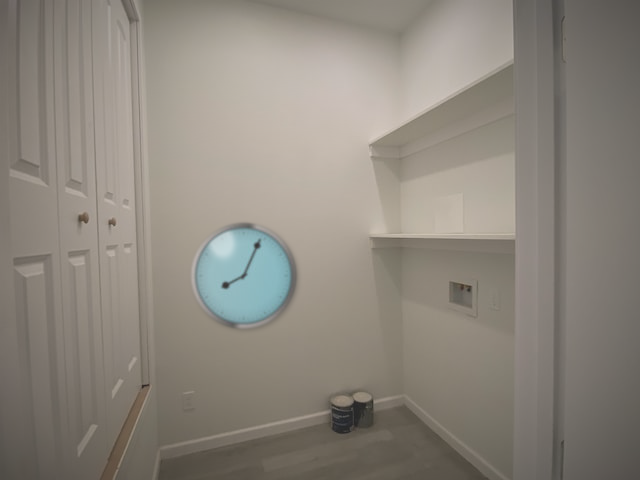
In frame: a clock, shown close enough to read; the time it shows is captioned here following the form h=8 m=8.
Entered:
h=8 m=4
